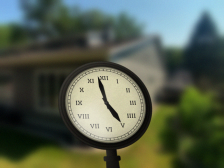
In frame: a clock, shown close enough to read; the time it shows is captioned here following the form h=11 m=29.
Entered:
h=4 m=58
